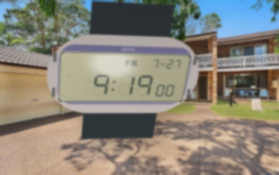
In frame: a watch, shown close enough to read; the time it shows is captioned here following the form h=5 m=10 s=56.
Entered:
h=9 m=19 s=0
